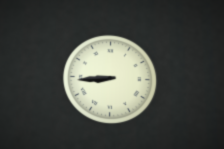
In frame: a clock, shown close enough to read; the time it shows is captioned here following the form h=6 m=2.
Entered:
h=8 m=44
